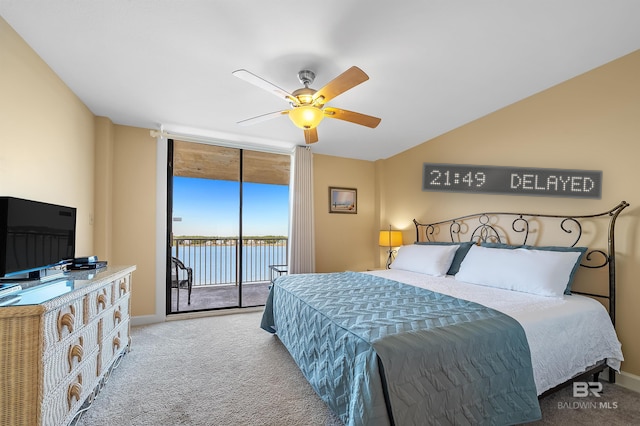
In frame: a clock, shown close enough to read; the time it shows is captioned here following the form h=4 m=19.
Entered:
h=21 m=49
